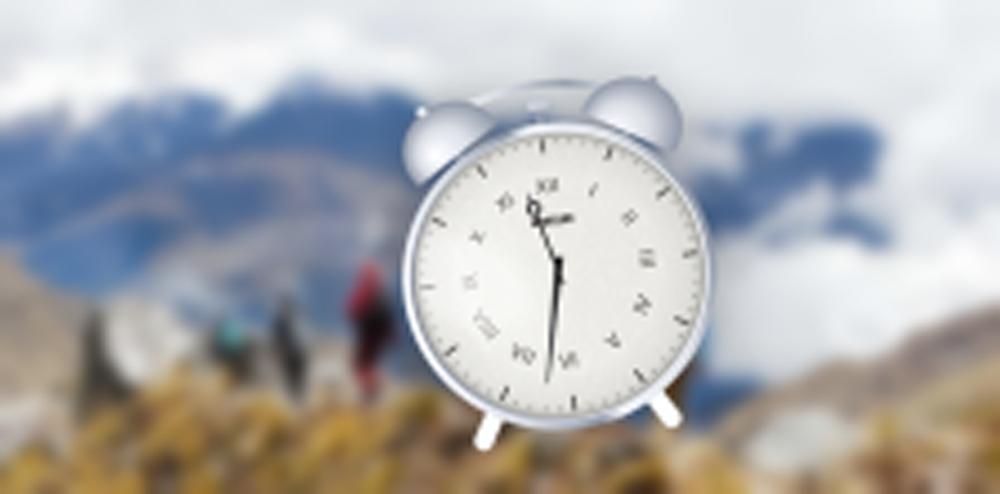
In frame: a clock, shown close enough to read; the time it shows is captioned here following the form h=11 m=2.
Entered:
h=11 m=32
